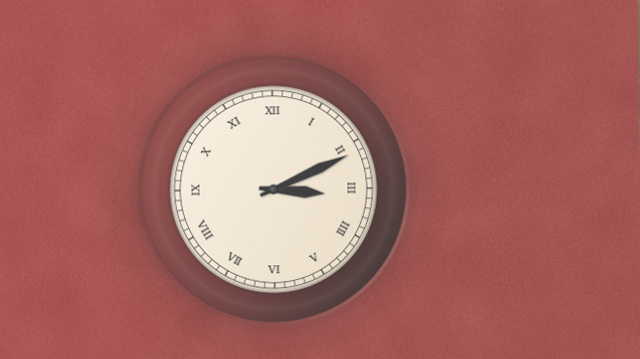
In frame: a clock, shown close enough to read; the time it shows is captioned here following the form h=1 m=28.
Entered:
h=3 m=11
